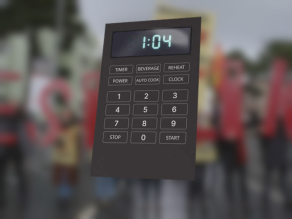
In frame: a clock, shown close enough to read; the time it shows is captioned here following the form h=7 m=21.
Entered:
h=1 m=4
